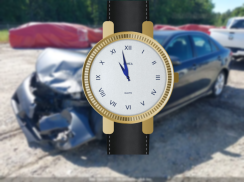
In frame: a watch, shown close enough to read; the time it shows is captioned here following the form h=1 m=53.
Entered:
h=10 m=58
